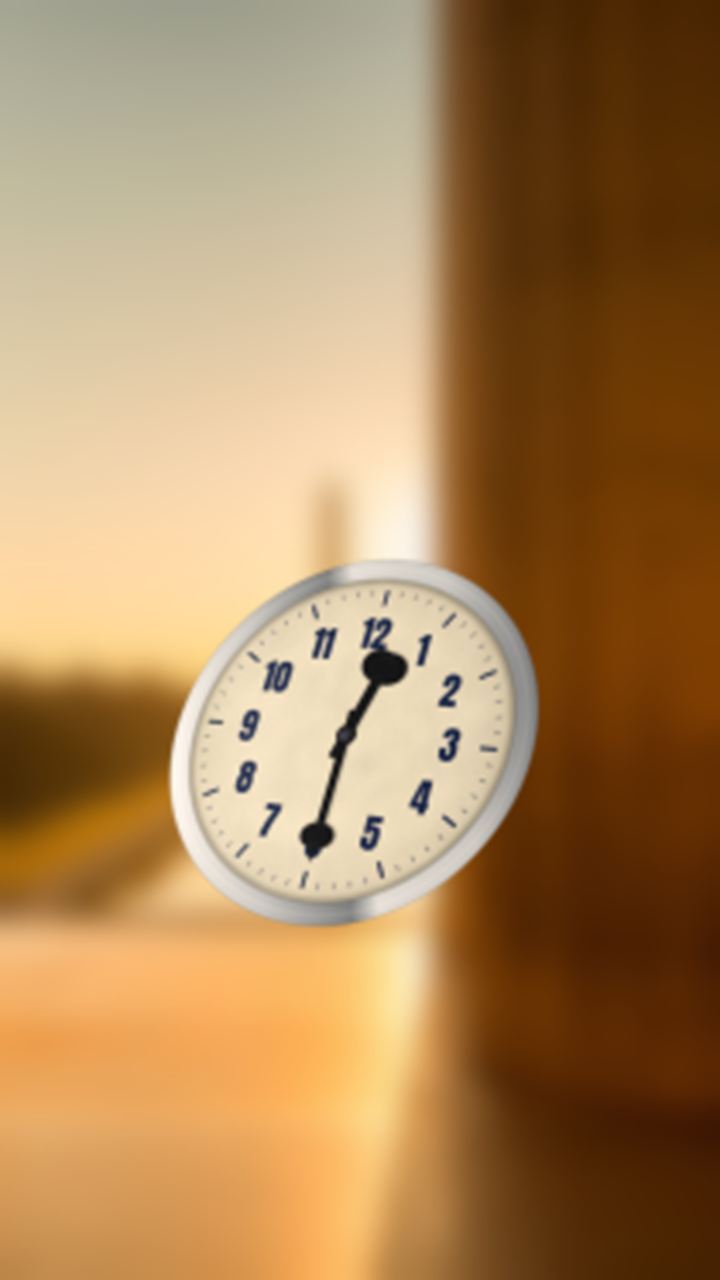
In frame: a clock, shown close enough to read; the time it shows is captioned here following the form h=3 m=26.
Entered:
h=12 m=30
